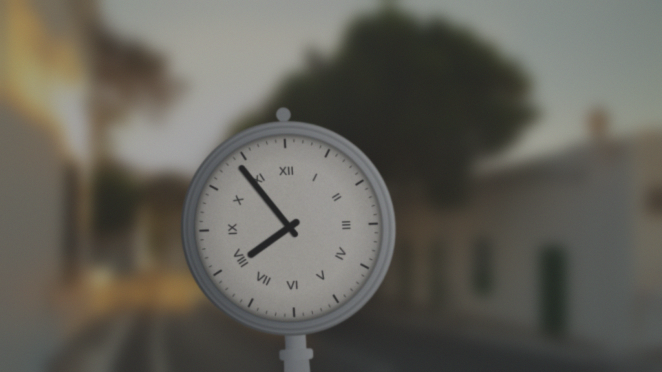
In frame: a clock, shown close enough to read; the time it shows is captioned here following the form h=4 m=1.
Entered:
h=7 m=54
